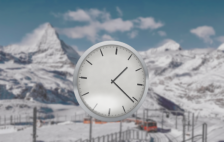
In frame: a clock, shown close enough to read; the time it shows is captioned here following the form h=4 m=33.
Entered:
h=1 m=21
